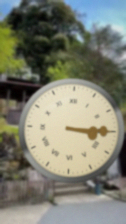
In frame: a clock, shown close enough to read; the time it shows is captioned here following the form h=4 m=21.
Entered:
h=3 m=15
